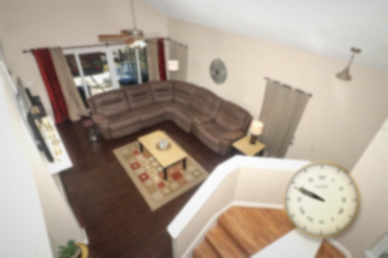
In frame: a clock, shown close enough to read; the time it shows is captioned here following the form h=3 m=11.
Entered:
h=9 m=49
